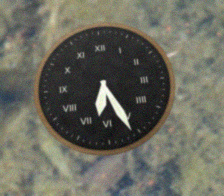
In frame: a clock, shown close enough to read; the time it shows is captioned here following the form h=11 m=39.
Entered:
h=6 m=26
